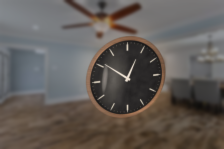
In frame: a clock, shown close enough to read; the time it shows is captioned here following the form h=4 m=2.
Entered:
h=12 m=51
